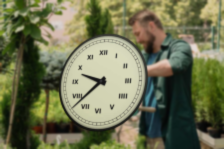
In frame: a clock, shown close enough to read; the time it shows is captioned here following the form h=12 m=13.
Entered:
h=9 m=38
